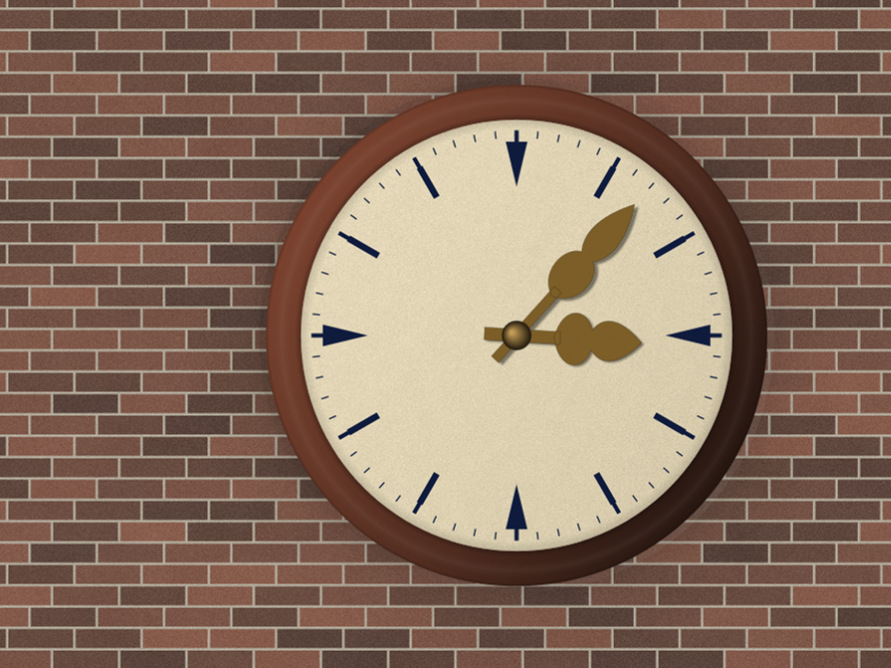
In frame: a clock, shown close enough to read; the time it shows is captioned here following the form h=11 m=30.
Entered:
h=3 m=7
